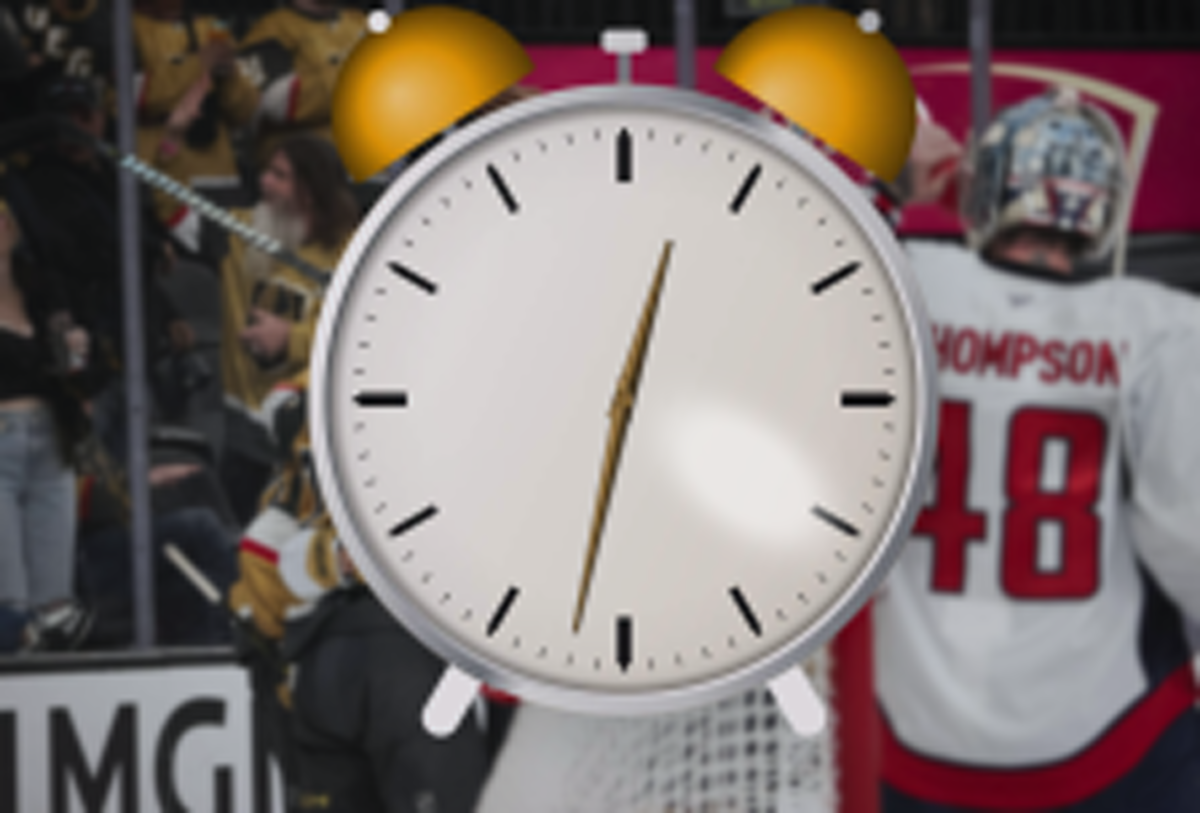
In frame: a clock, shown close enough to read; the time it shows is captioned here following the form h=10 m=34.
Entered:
h=12 m=32
